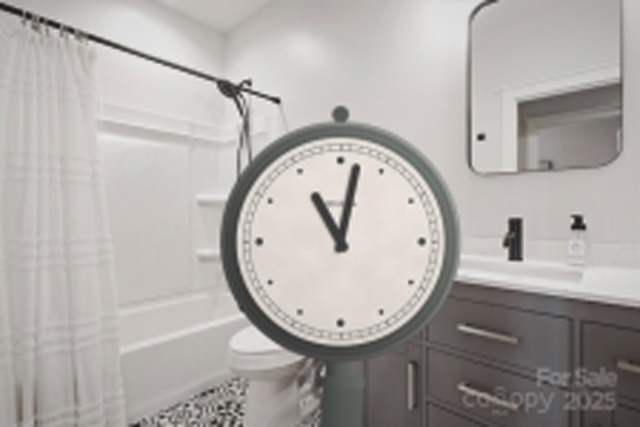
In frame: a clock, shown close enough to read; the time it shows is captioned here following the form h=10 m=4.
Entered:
h=11 m=2
